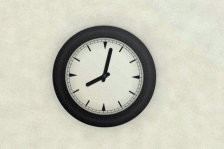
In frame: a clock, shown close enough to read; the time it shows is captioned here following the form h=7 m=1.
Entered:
h=8 m=2
